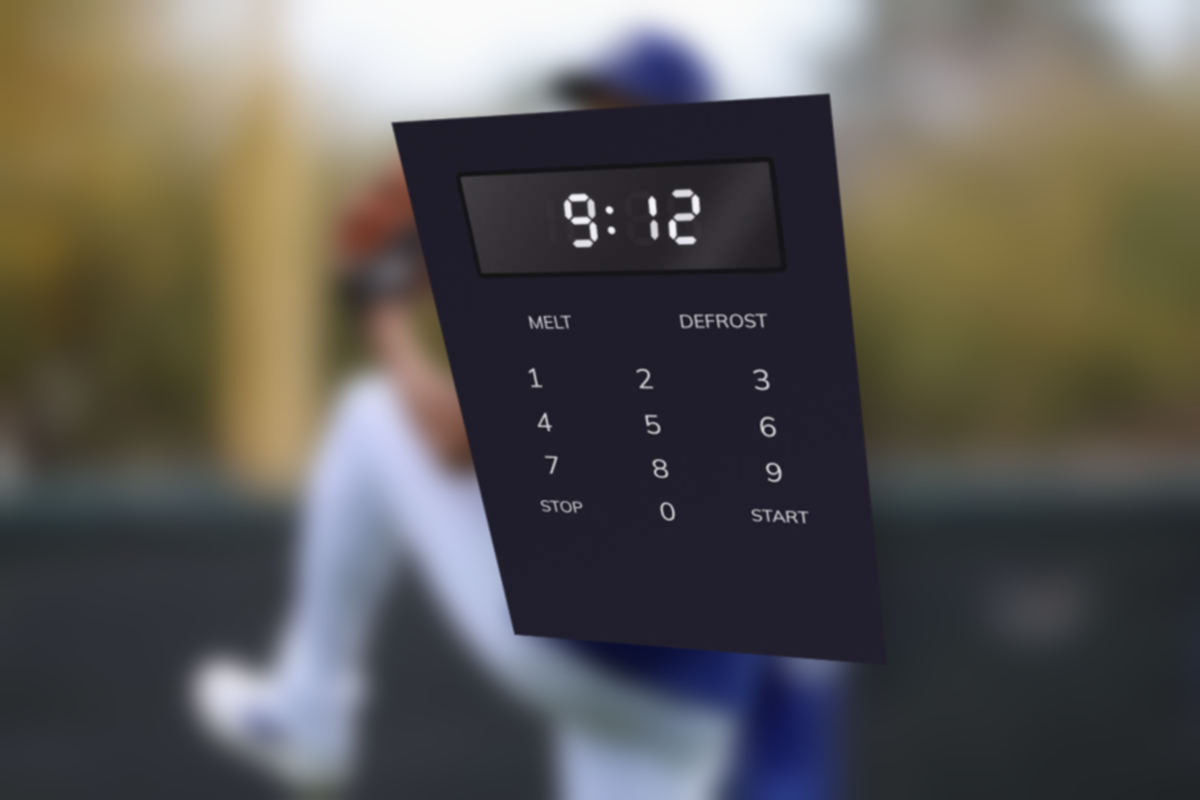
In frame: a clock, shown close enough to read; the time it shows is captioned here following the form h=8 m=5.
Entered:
h=9 m=12
